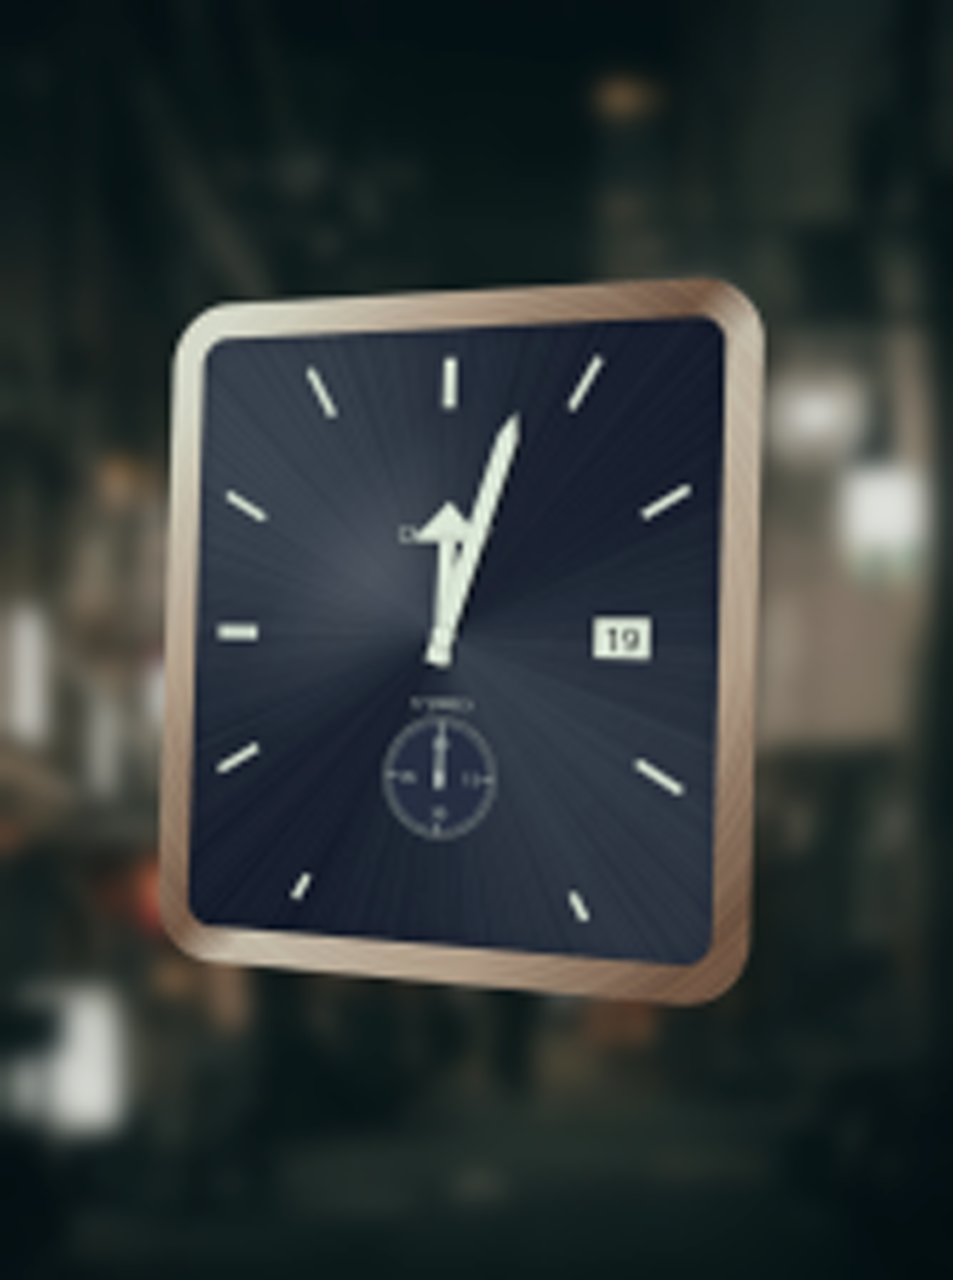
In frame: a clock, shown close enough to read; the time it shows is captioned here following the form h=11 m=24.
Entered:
h=12 m=3
